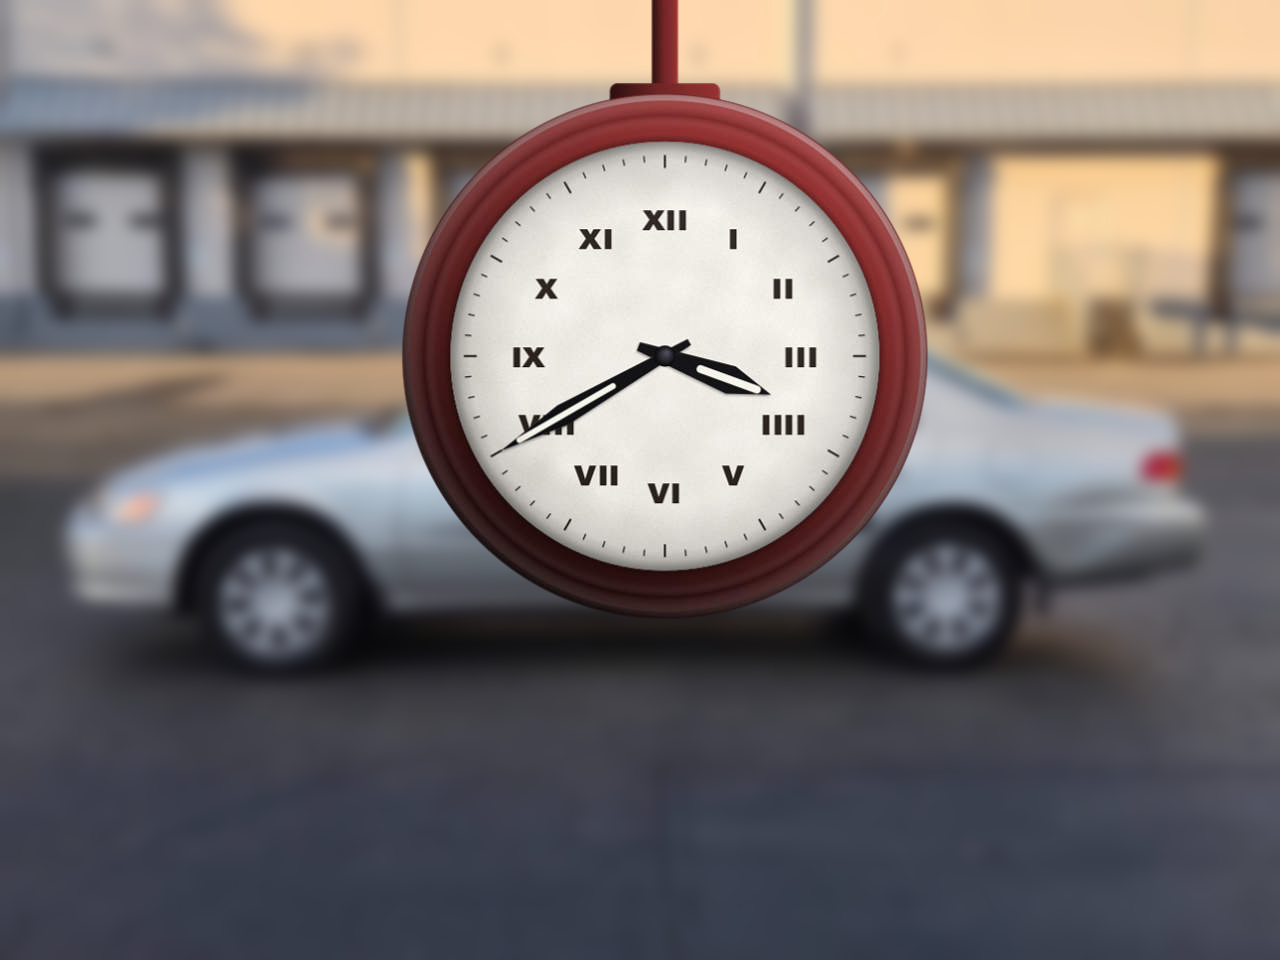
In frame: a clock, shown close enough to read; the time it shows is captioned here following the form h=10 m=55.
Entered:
h=3 m=40
